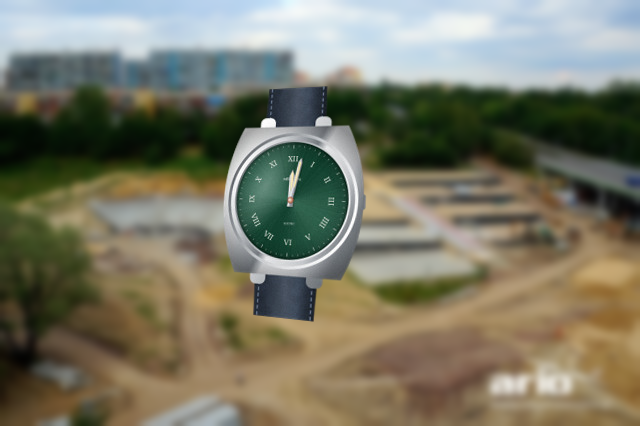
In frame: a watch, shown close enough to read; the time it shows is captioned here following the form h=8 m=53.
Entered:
h=12 m=2
